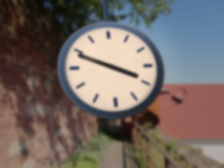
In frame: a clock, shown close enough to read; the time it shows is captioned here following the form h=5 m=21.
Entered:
h=3 m=49
